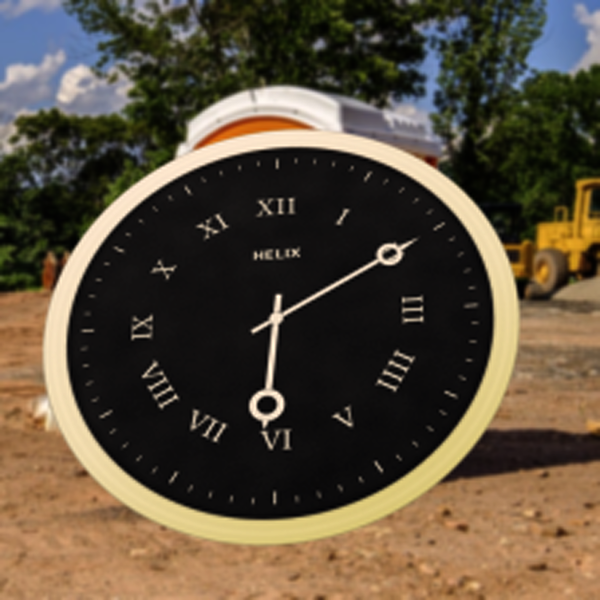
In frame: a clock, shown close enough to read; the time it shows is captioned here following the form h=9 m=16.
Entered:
h=6 m=10
